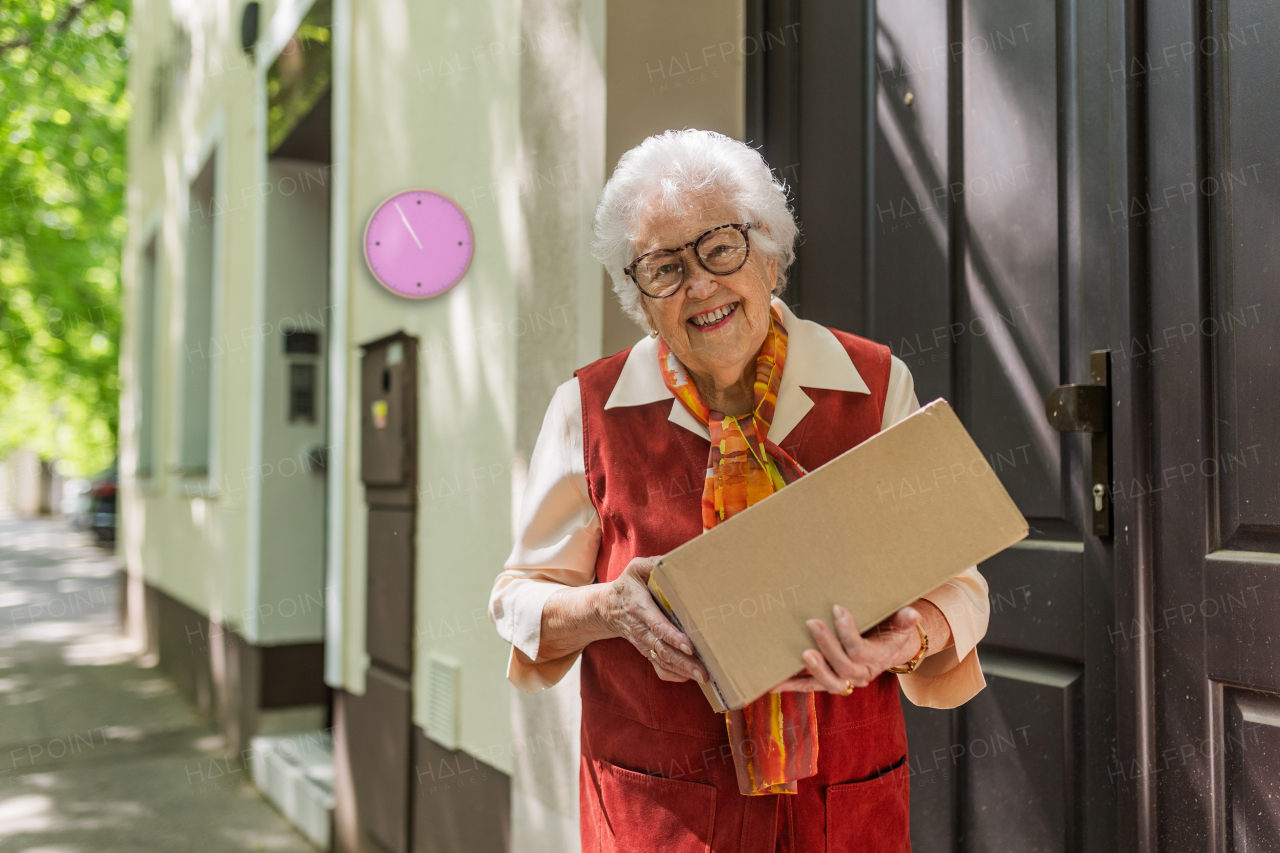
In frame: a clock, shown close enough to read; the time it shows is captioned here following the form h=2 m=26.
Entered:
h=10 m=55
